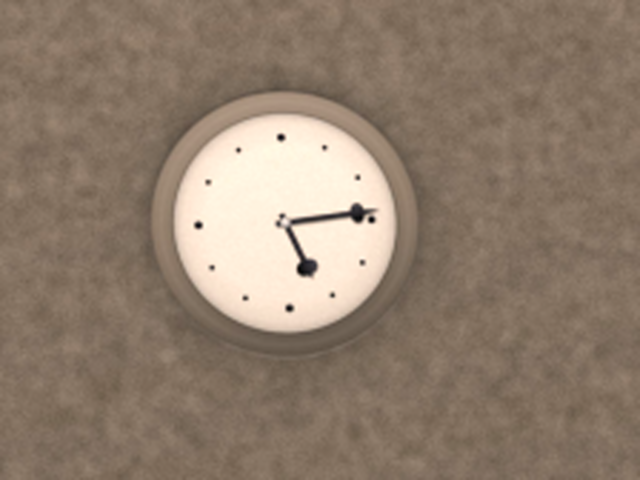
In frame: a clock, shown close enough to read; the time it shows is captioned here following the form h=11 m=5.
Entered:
h=5 m=14
